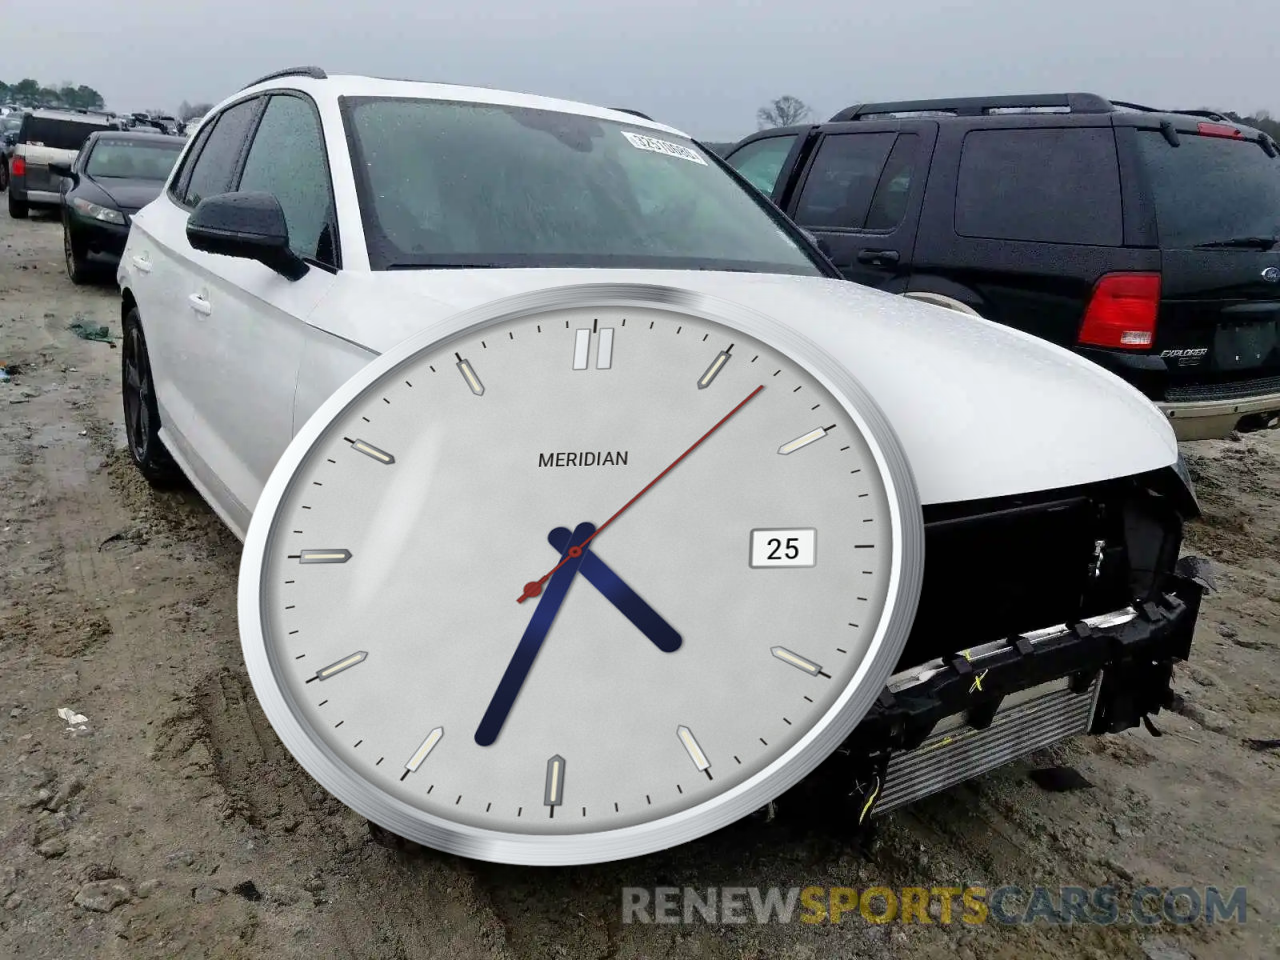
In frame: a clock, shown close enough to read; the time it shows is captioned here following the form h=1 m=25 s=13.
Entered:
h=4 m=33 s=7
